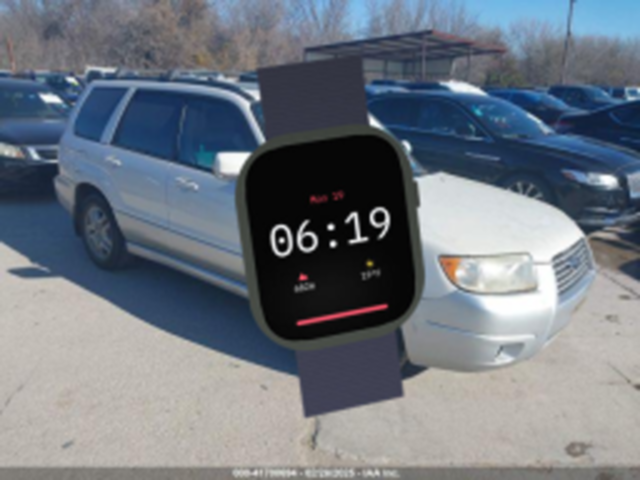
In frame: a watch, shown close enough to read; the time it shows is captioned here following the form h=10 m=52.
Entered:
h=6 m=19
